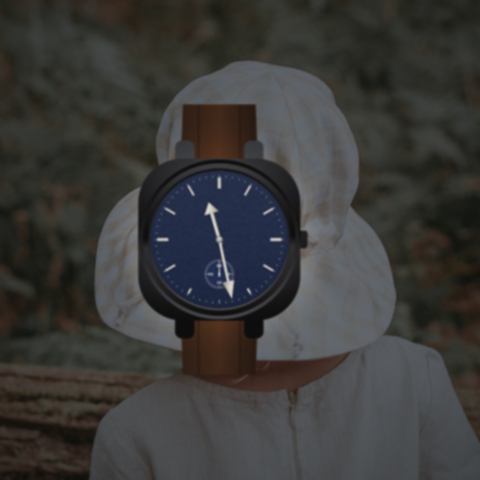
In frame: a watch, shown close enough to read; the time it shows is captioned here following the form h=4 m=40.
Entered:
h=11 m=28
